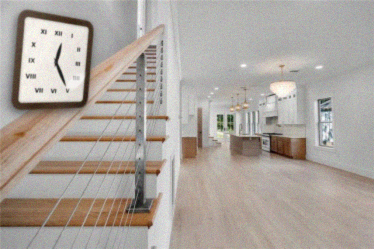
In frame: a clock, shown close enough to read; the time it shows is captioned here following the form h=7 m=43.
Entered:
h=12 m=25
